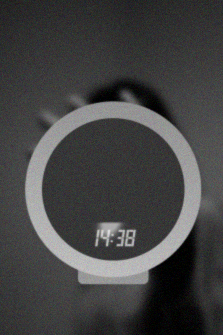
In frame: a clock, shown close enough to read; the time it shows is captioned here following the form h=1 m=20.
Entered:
h=14 m=38
